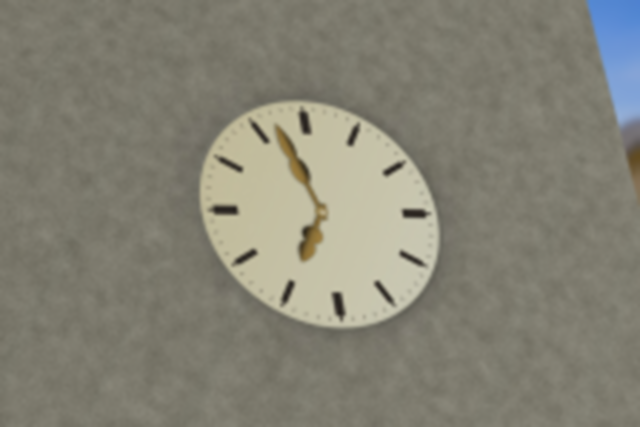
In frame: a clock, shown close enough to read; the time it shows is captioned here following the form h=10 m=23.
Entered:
h=6 m=57
